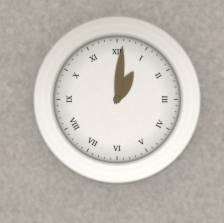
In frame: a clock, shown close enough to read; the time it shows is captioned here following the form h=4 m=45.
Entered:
h=1 m=1
